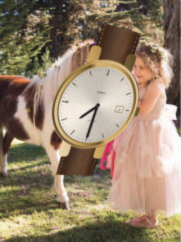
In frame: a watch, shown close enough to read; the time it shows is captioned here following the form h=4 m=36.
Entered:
h=7 m=30
